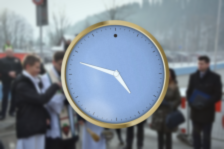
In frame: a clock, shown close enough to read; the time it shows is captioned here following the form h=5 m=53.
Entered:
h=4 m=48
